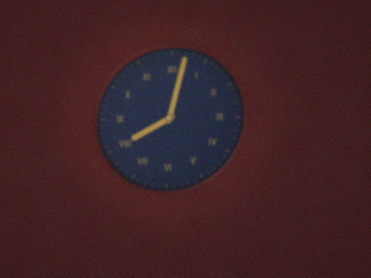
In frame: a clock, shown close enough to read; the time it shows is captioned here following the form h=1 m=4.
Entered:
h=8 m=2
